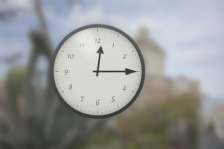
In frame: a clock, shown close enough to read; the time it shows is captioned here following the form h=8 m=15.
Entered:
h=12 m=15
